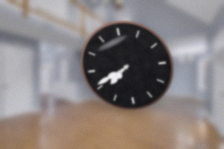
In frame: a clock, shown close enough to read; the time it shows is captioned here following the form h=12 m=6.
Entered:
h=7 m=41
